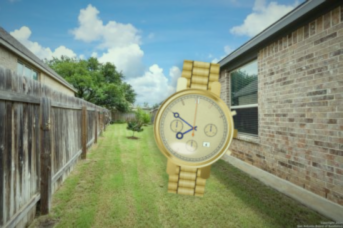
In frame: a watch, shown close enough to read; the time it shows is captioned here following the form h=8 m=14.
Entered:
h=7 m=50
